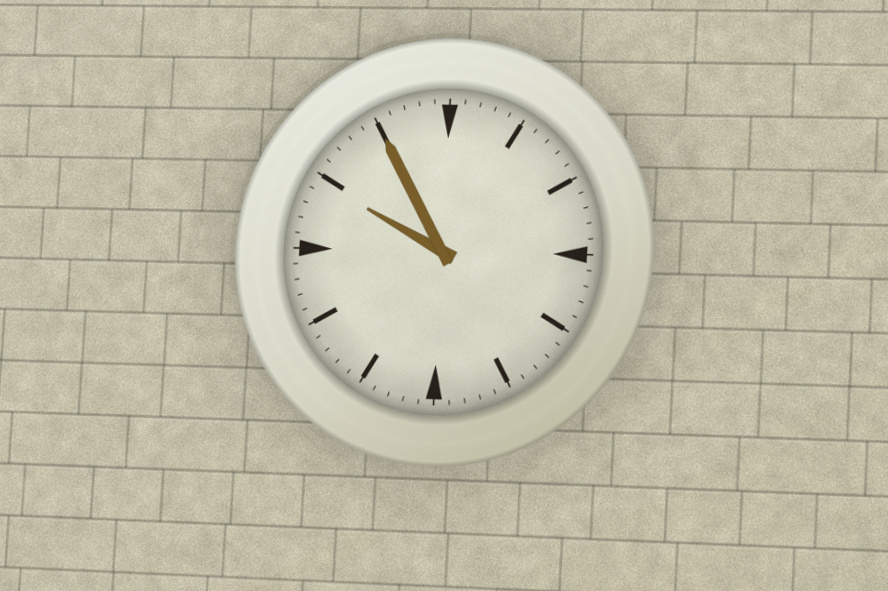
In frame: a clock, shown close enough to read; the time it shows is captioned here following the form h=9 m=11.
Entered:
h=9 m=55
